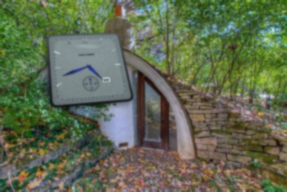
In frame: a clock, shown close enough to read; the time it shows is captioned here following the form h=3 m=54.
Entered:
h=4 m=42
